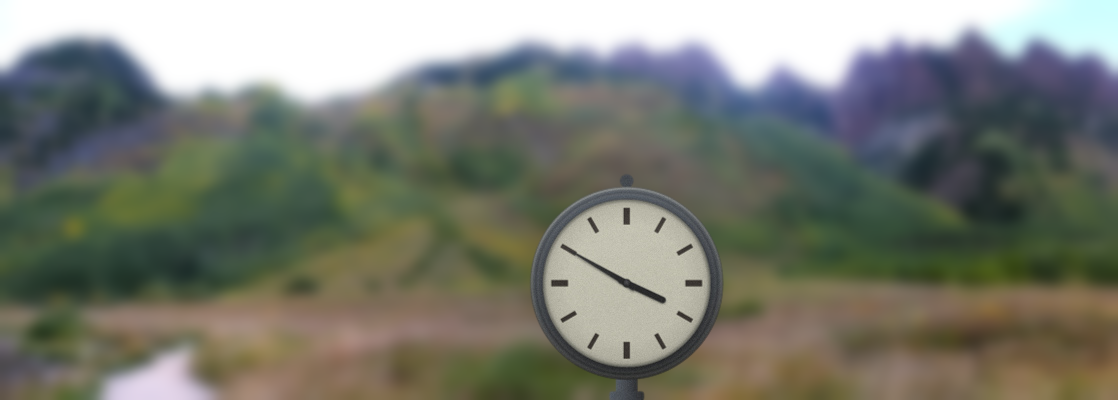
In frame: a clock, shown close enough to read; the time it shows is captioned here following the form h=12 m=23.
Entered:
h=3 m=50
